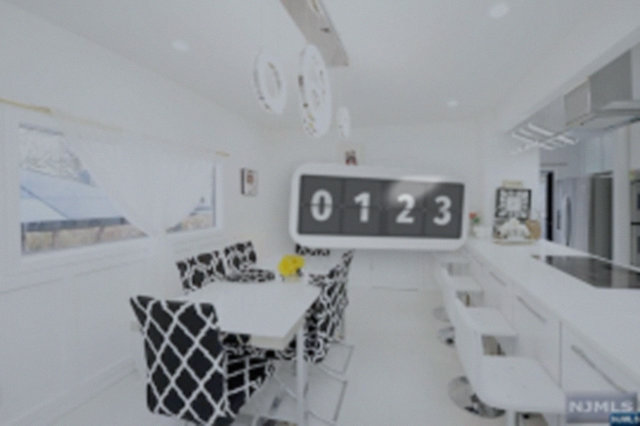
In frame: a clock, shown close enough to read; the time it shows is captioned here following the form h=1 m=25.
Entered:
h=1 m=23
